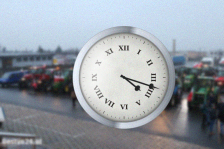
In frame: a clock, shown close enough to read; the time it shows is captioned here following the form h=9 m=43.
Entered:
h=4 m=18
